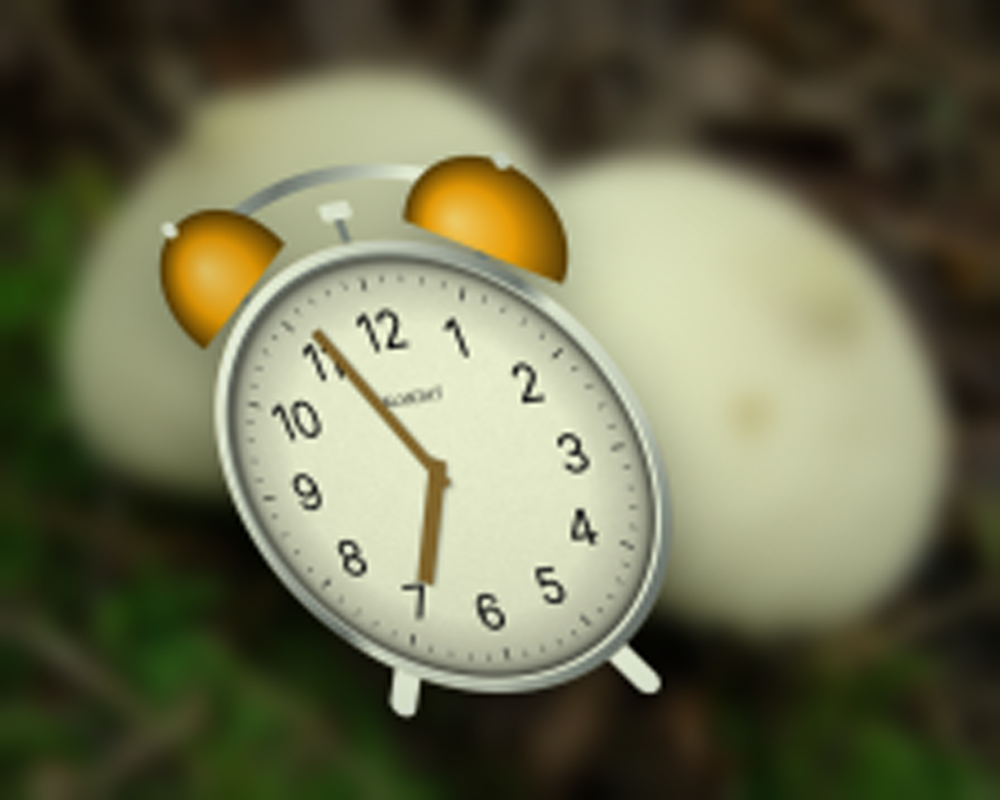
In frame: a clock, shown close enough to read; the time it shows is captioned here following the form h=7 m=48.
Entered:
h=6 m=56
